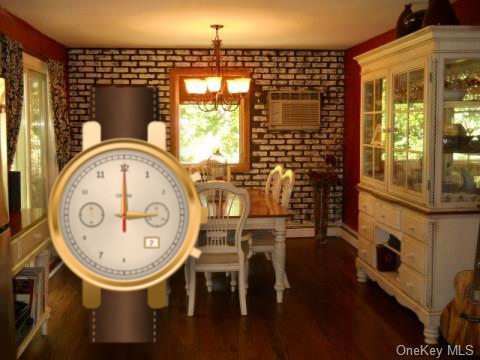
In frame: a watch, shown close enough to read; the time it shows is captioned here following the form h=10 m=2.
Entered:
h=3 m=0
